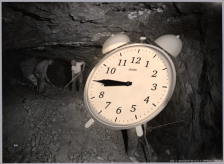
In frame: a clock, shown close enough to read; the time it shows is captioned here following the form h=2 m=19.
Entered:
h=8 m=45
